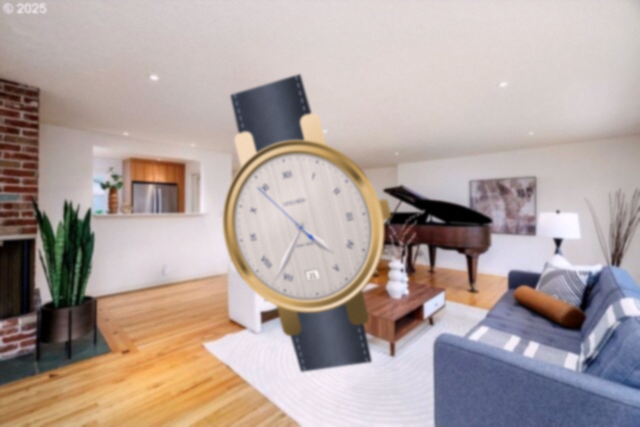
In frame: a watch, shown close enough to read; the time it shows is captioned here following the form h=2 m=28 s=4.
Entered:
h=4 m=36 s=54
